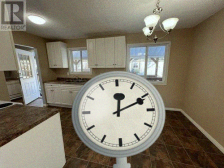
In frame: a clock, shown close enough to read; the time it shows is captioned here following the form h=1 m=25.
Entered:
h=12 m=11
